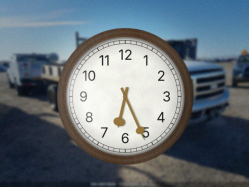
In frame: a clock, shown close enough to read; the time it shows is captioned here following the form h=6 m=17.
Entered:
h=6 m=26
